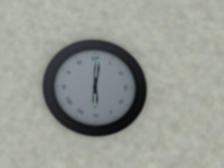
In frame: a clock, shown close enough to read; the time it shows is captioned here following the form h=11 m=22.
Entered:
h=6 m=1
